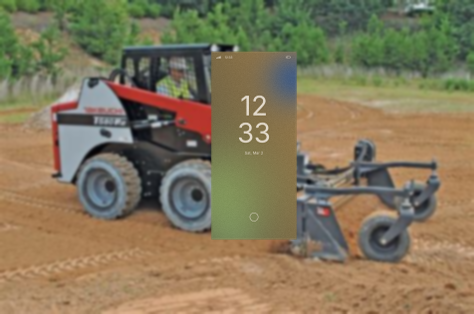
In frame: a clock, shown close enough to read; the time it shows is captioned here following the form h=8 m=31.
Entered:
h=12 m=33
